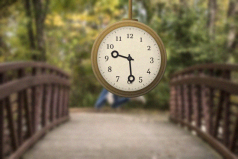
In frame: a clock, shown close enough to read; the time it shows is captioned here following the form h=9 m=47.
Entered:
h=9 m=29
